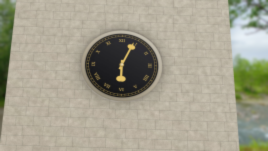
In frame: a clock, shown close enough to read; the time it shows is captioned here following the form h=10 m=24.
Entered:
h=6 m=4
